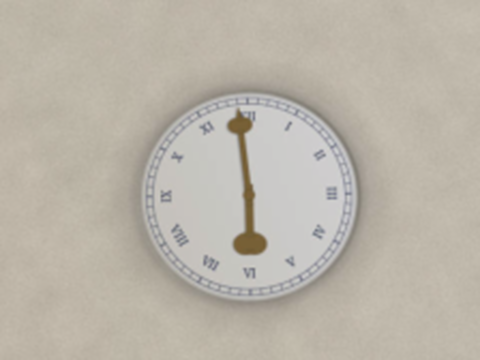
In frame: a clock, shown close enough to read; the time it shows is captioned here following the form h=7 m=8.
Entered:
h=5 m=59
